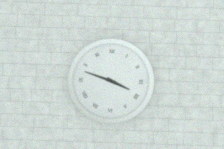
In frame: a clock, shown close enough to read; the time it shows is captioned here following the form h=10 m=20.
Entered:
h=3 m=48
